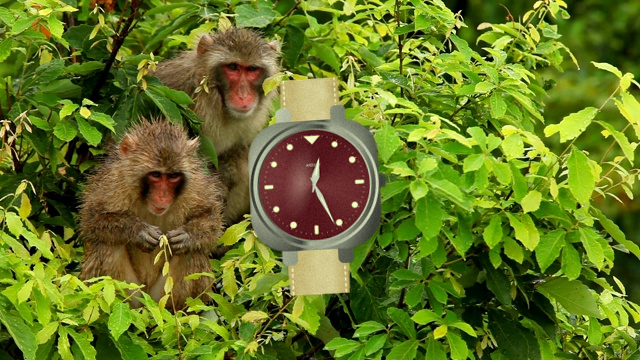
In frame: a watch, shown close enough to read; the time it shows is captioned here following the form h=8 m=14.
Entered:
h=12 m=26
